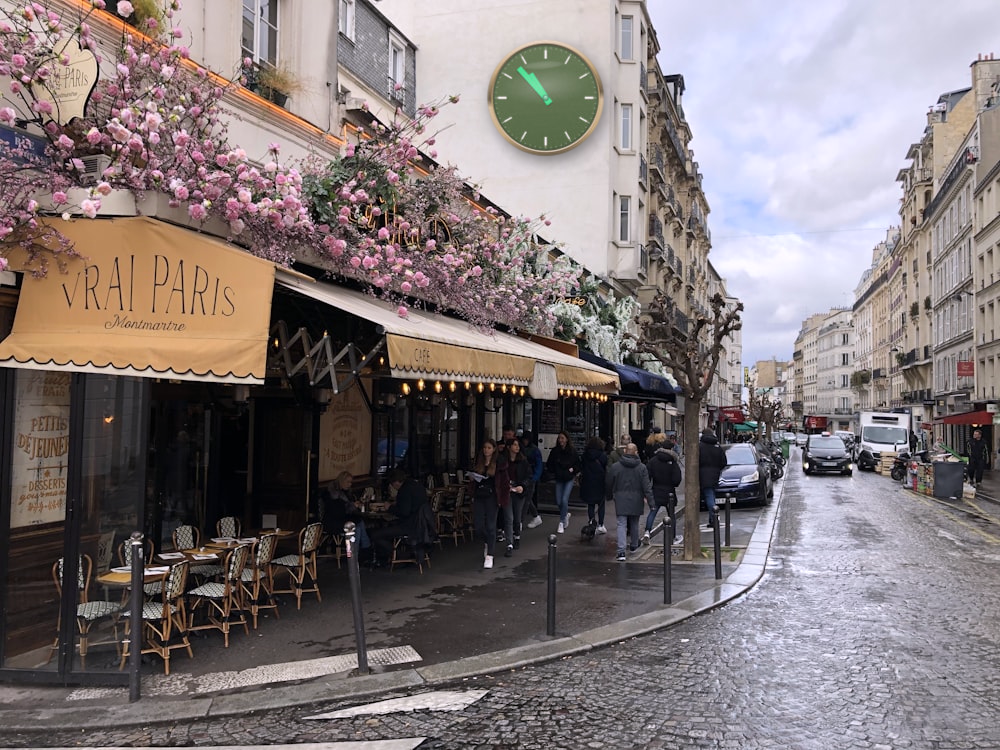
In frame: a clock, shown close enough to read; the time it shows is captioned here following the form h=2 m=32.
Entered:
h=10 m=53
